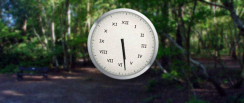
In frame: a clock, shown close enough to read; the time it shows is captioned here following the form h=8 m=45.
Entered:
h=5 m=28
